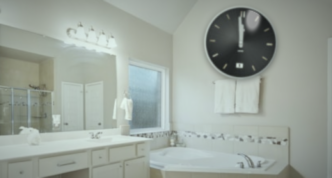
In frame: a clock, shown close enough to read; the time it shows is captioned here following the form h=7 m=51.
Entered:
h=11 m=59
